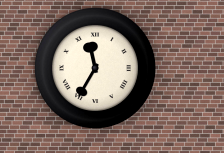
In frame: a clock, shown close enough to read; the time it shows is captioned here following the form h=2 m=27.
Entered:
h=11 m=35
